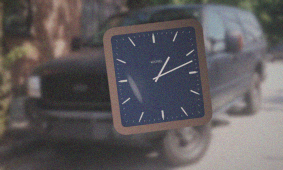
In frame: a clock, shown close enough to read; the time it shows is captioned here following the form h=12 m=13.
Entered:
h=1 m=12
